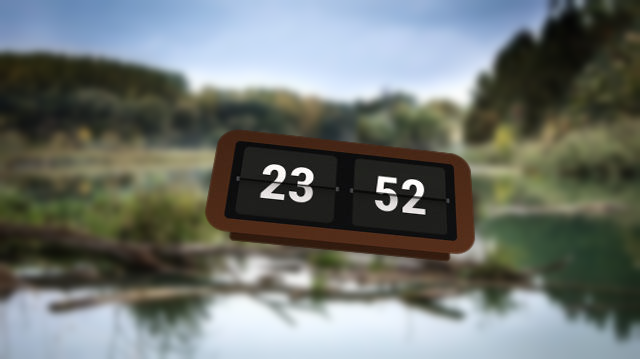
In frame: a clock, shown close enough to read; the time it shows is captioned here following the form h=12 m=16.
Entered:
h=23 m=52
